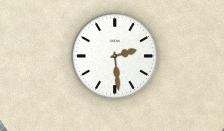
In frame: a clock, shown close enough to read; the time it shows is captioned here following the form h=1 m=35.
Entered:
h=2 m=29
